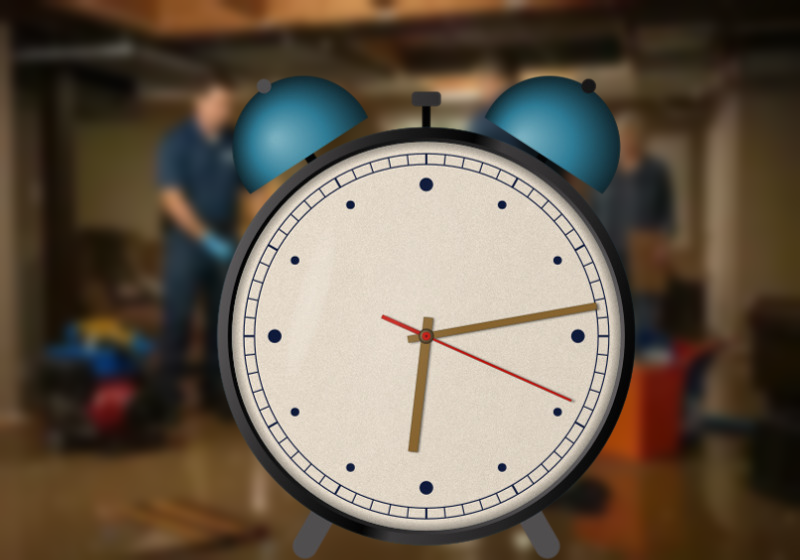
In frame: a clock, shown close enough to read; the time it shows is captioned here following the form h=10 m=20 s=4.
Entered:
h=6 m=13 s=19
